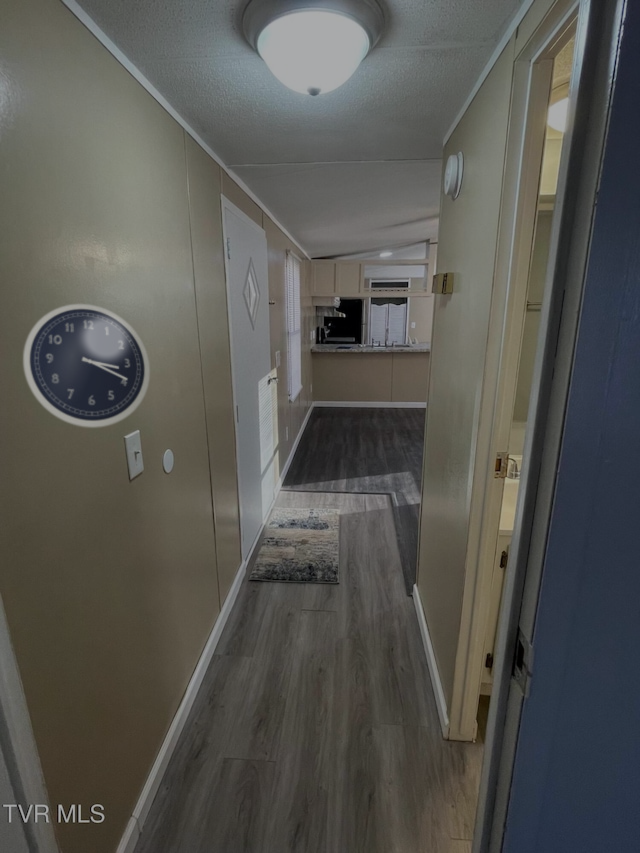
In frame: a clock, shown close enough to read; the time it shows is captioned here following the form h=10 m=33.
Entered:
h=3 m=19
